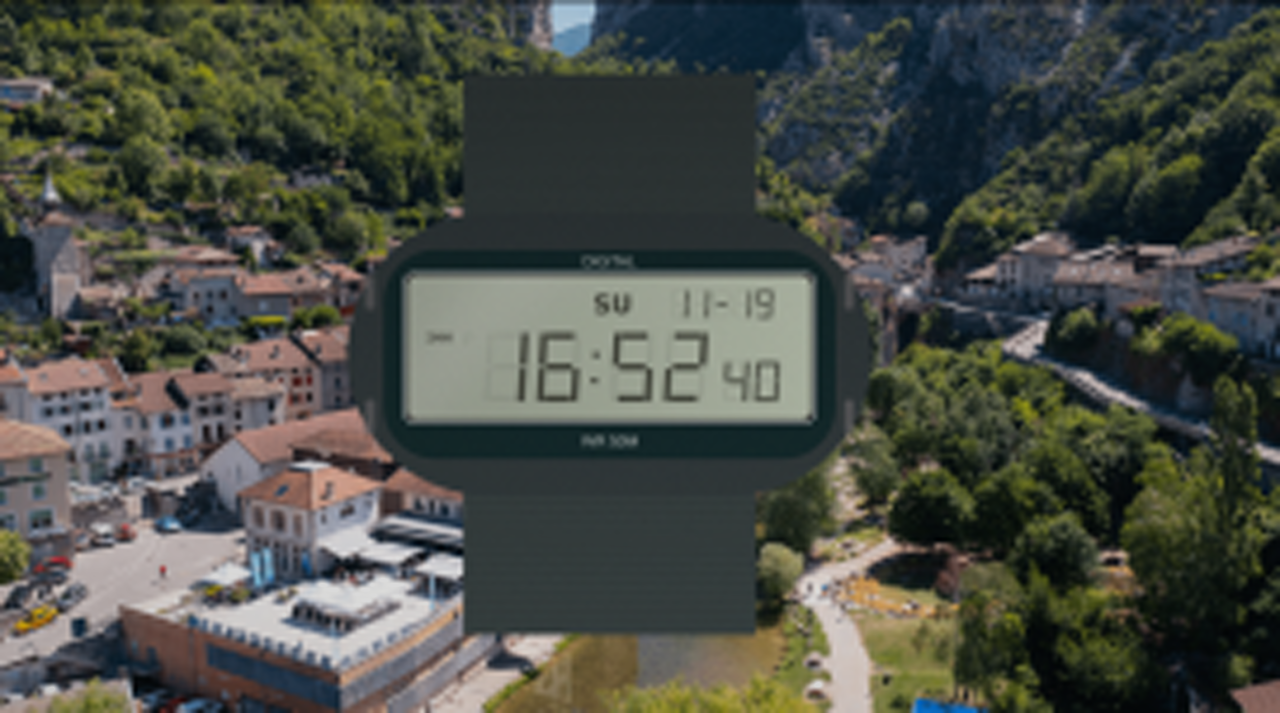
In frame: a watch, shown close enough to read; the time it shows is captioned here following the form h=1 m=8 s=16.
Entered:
h=16 m=52 s=40
